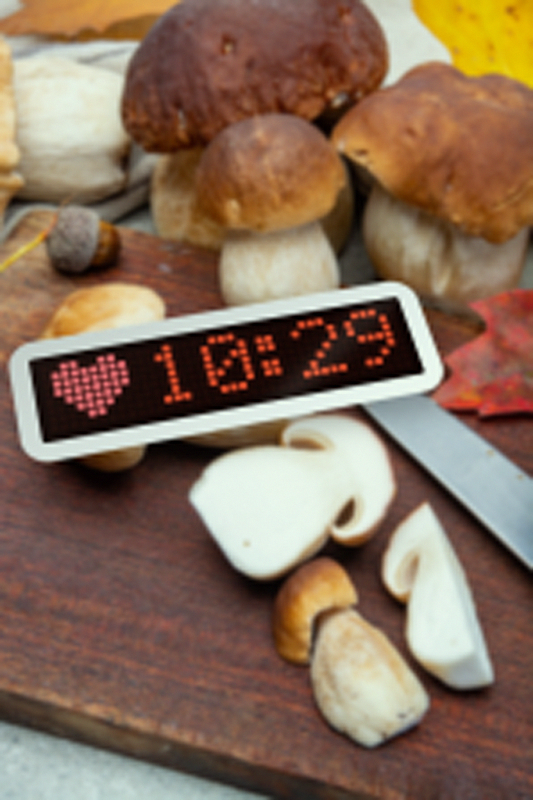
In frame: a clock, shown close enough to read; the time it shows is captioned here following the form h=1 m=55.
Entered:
h=10 m=29
